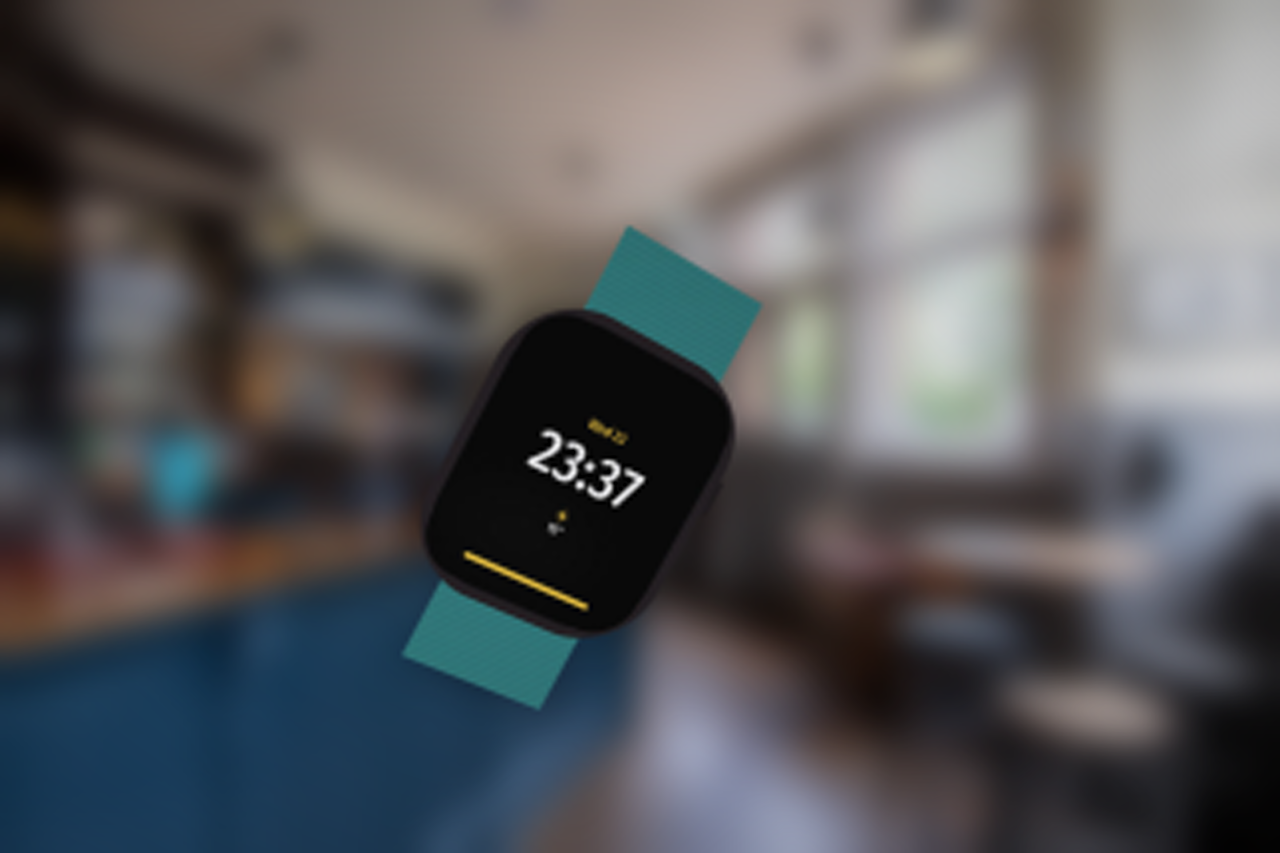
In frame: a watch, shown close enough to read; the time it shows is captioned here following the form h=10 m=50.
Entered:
h=23 m=37
